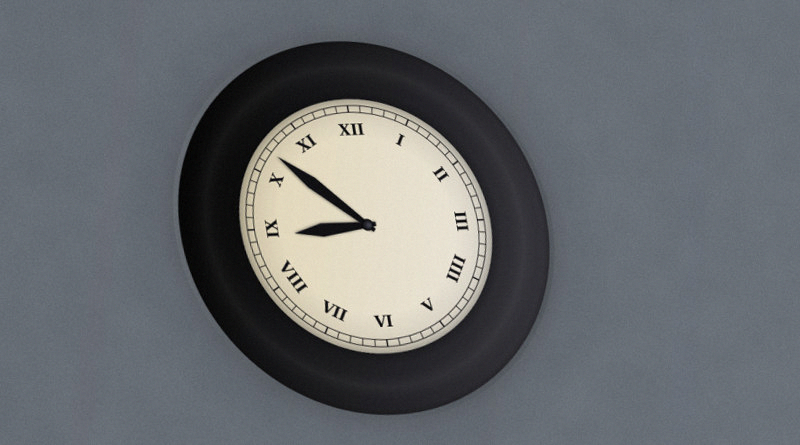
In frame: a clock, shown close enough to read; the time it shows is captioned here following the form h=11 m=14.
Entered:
h=8 m=52
